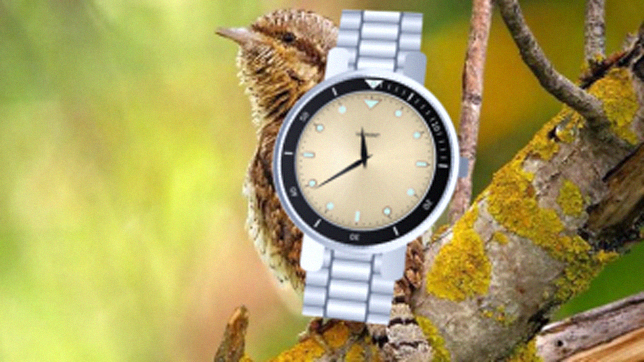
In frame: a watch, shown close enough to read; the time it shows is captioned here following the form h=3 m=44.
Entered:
h=11 m=39
